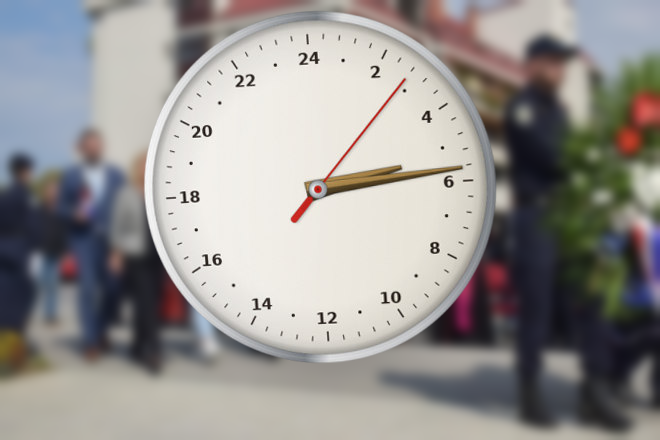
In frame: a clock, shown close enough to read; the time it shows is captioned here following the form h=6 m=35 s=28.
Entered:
h=5 m=14 s=7
